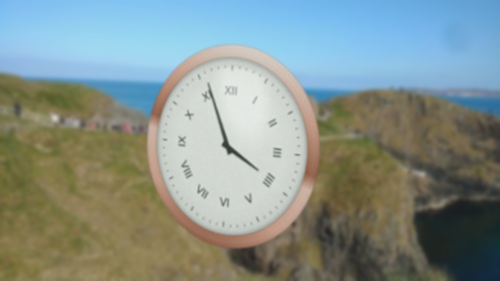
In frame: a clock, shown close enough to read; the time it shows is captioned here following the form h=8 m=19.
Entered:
h=3 m=56
